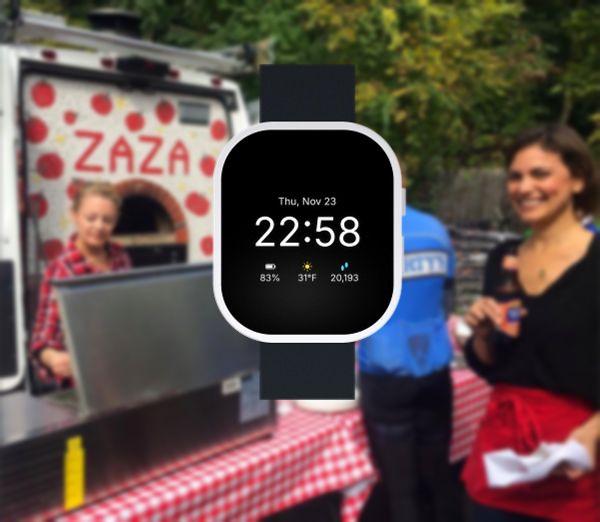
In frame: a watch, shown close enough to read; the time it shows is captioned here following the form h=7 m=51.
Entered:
h=22 m=58
